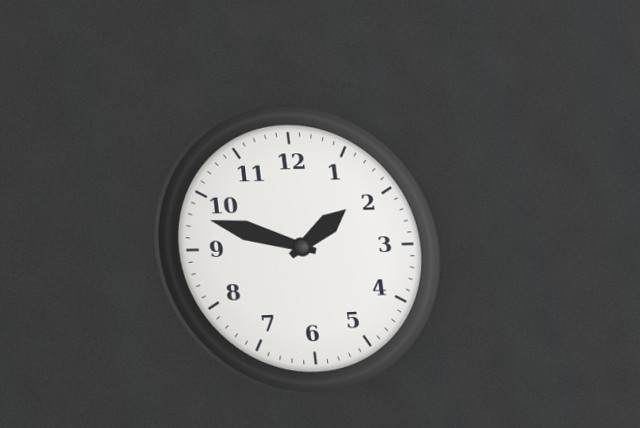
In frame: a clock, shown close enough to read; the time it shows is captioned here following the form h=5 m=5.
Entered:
h=1 m=48
